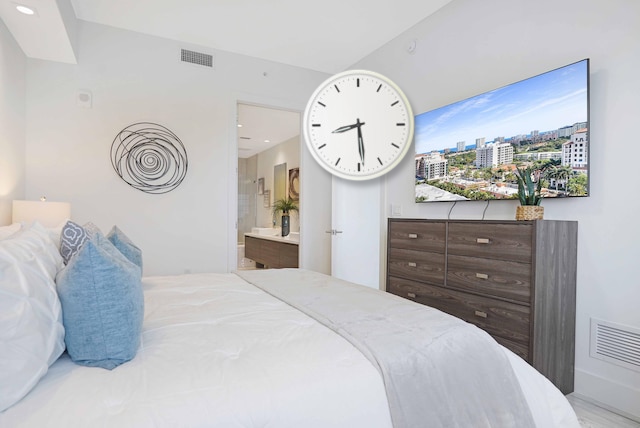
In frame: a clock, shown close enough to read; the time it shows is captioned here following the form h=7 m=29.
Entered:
h=8 m=29
